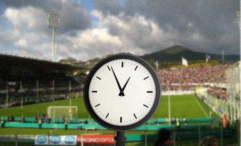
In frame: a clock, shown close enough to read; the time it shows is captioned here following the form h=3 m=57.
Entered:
h=12 m=56
